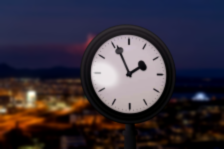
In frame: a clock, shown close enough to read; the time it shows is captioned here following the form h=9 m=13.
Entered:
h=1 m=56
